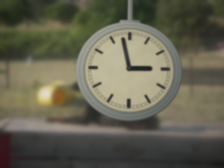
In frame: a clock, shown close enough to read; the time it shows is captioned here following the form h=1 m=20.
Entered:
h=2 m=58
